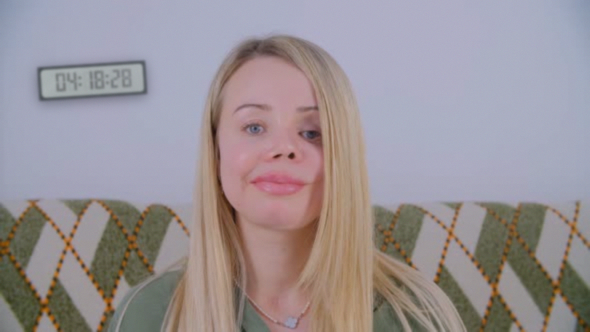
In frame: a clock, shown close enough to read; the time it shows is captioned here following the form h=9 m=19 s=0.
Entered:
h=4 m=18 s=28
